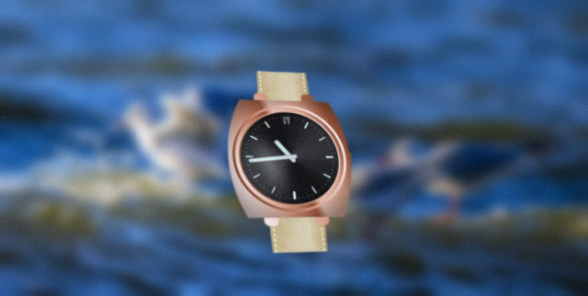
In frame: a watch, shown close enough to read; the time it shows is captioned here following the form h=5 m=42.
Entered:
h=10 m=44
